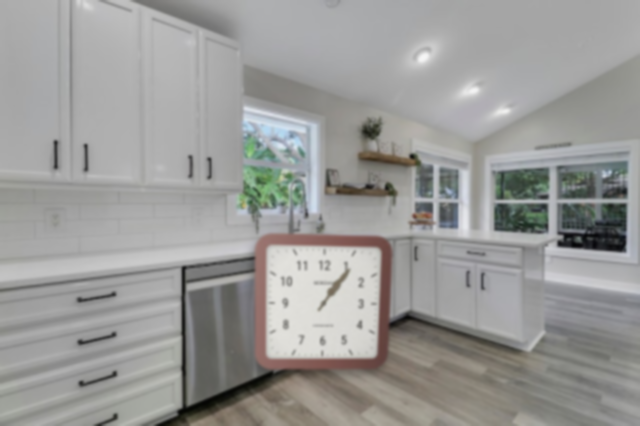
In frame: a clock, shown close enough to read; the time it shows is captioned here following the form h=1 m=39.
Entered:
h=1 m=6
